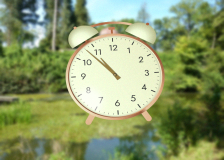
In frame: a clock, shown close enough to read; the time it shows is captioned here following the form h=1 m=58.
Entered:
h=10 m=53
